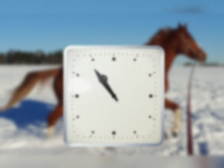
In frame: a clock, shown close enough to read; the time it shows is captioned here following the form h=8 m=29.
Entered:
h=10 m=54
